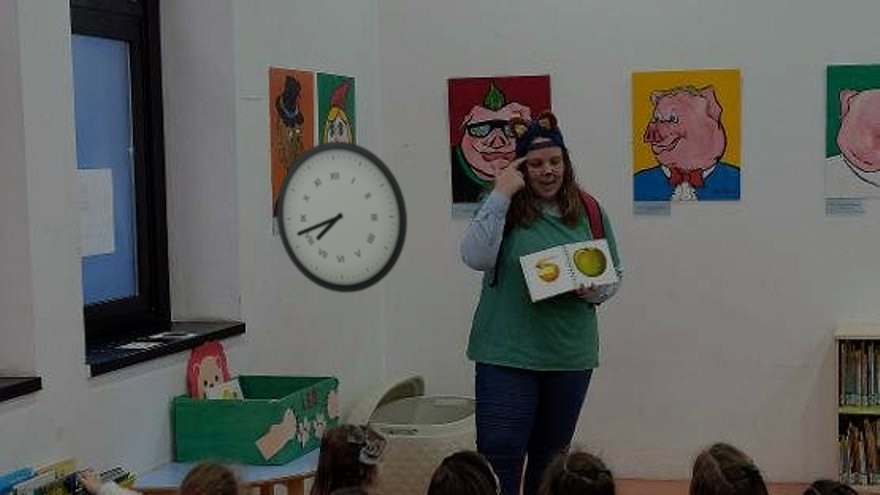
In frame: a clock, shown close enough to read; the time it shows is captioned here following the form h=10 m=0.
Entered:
h=7 m=42
